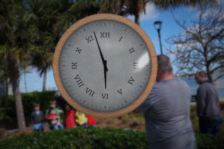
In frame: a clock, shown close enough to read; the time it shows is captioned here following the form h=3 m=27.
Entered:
h=5 m=57
